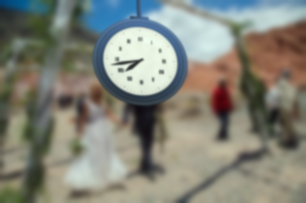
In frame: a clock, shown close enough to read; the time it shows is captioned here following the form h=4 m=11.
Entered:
h=7 m=43
